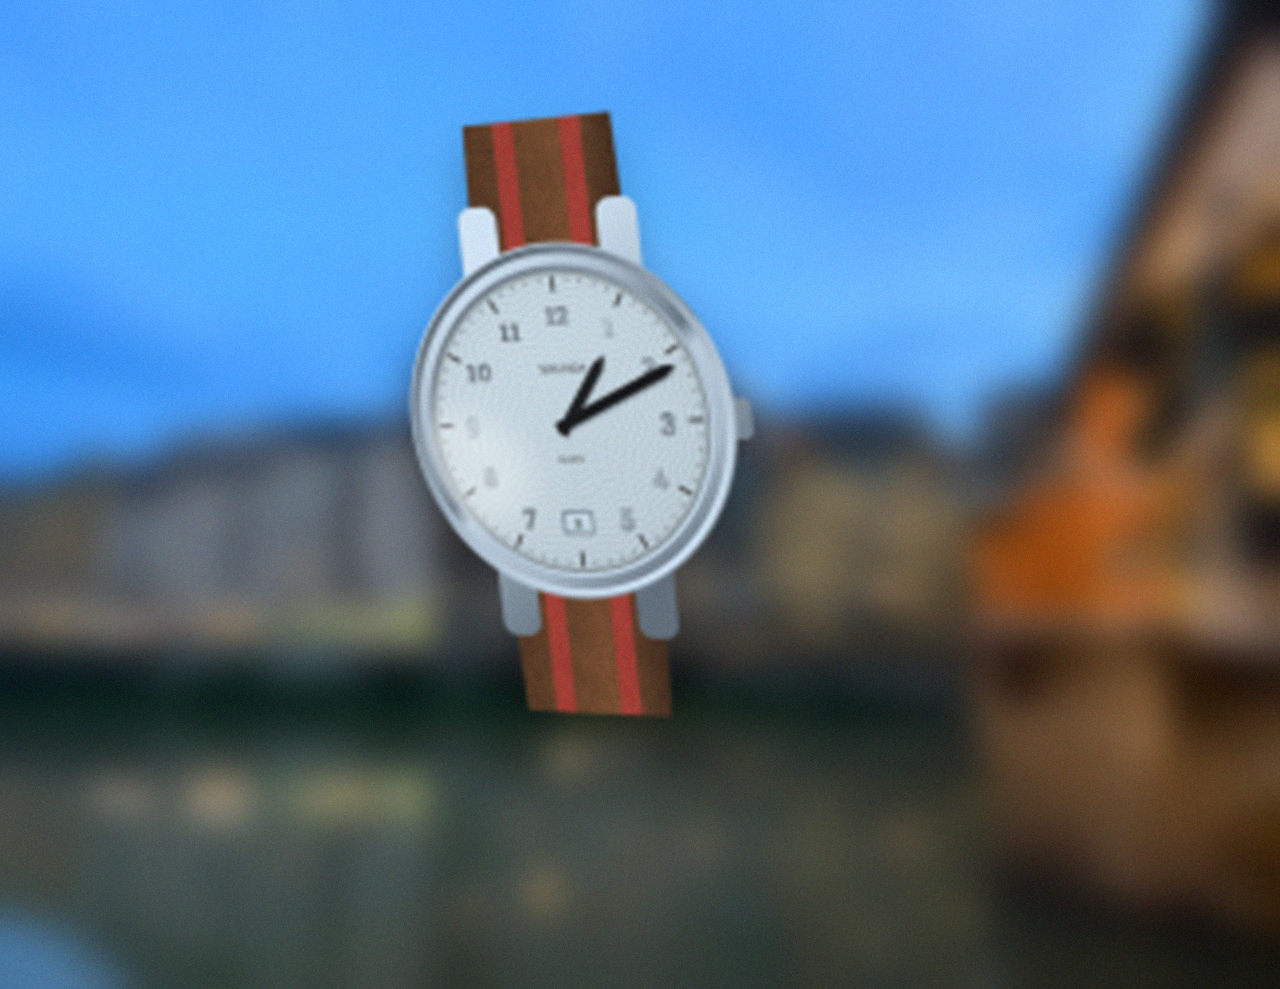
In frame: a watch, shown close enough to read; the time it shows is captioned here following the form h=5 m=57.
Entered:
h=1 m=11
